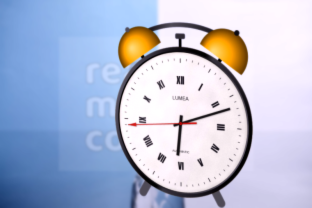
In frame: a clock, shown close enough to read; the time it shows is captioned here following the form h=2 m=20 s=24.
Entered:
h=6 m=11 s=44
